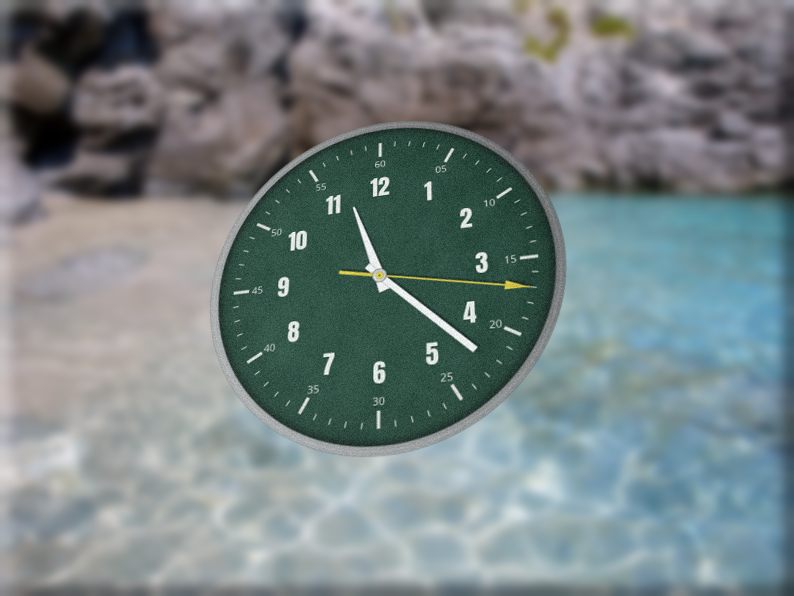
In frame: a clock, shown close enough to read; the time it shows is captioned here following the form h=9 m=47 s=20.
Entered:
h=11 m=22 s=17
